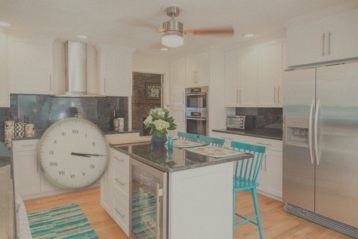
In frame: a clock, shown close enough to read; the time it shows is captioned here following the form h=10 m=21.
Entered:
h=3 m=15
